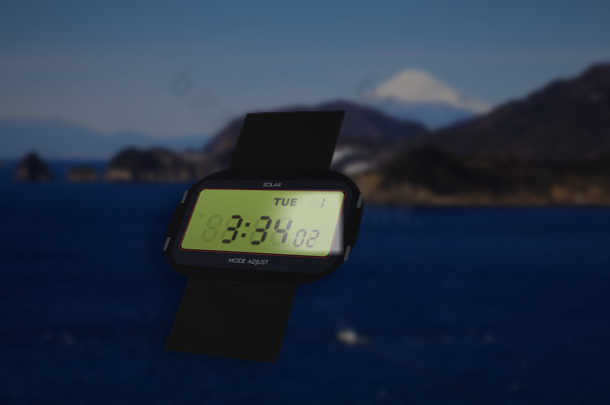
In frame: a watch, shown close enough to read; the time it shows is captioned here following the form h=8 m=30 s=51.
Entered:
h=3 m=34 s=2
